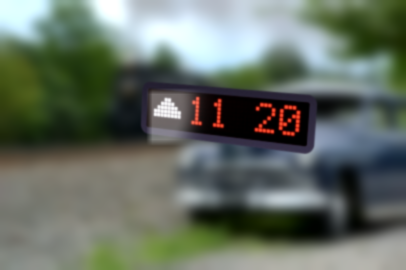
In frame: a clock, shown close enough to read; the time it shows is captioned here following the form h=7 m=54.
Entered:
h=11 m=20
